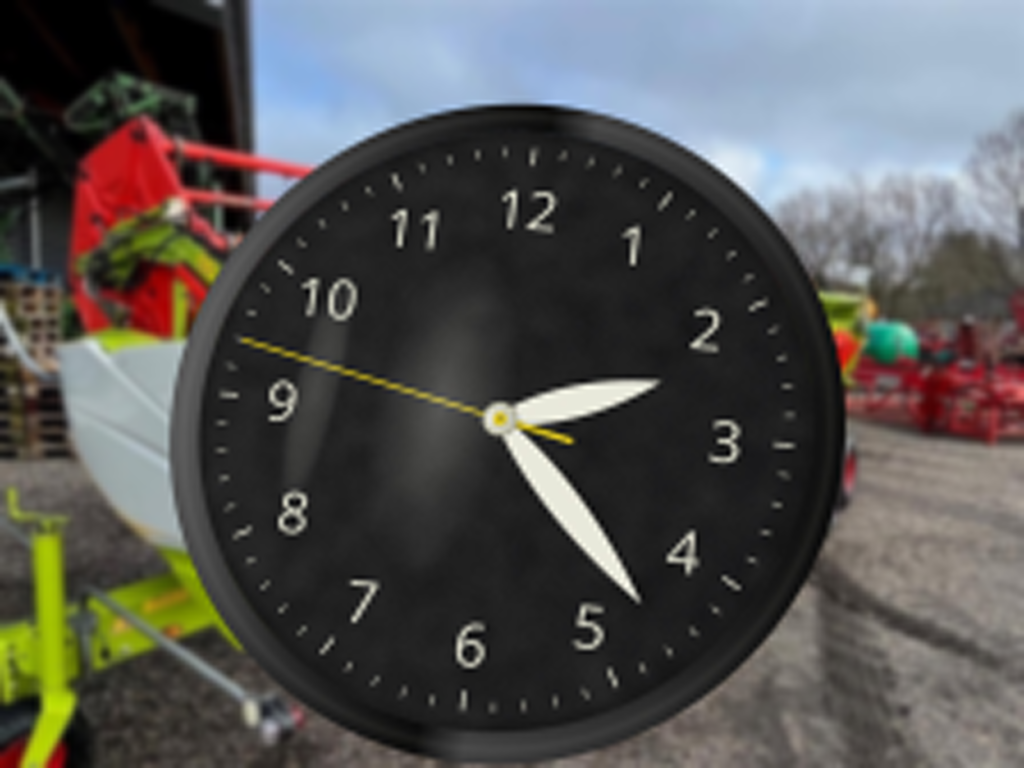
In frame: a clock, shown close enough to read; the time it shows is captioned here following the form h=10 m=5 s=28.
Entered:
h=2 m=22 s=47
